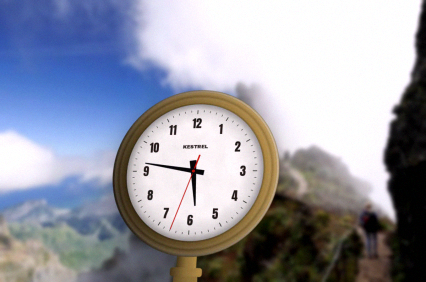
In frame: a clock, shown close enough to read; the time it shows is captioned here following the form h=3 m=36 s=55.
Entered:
h=5 m=46 s=33
